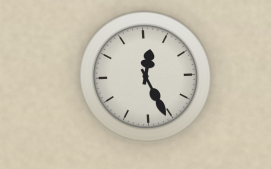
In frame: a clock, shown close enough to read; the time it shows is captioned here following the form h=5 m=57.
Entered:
h=12 m=26
